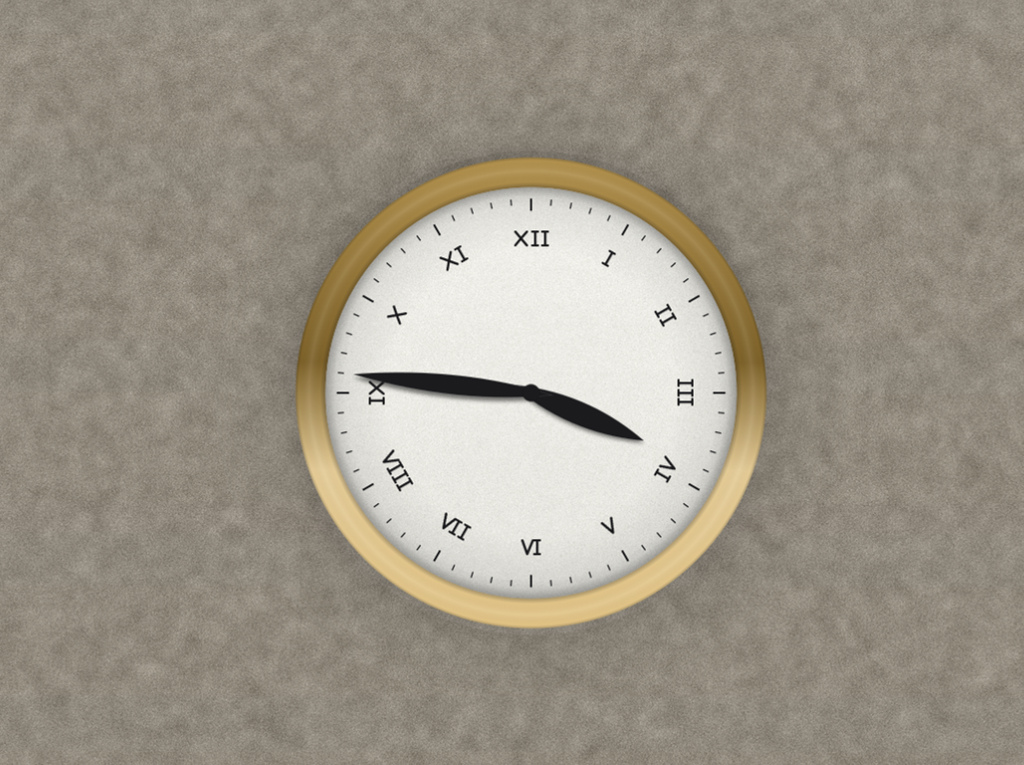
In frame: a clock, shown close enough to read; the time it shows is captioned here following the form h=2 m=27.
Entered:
h=3 m=46
